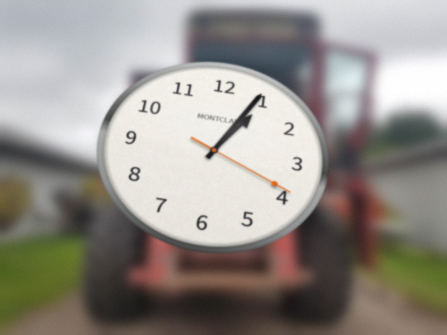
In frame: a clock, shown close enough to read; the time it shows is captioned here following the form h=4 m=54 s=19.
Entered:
h=1 m=4 s=19
